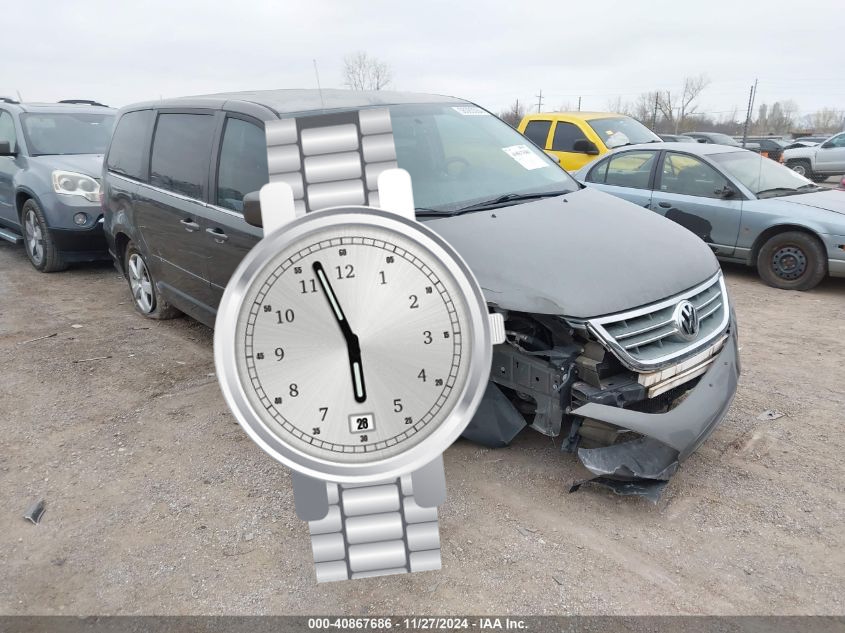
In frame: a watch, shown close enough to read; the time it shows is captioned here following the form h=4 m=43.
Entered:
h=5 m=57
